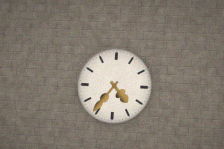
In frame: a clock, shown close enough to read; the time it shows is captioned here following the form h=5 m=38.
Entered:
h=4 m=36
